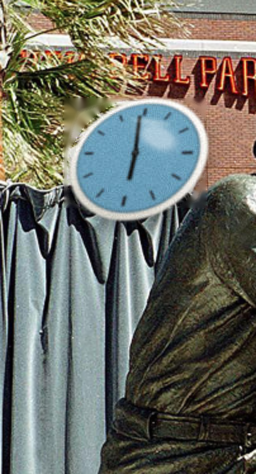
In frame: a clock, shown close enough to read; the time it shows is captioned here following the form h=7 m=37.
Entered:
h=5 m=59
